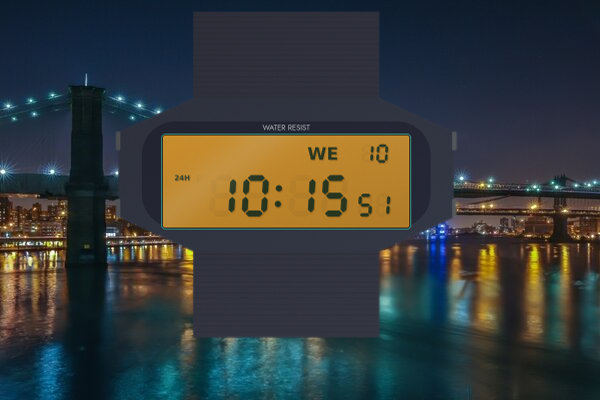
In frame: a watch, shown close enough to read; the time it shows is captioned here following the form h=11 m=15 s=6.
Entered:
h=10 m=15 s=51
